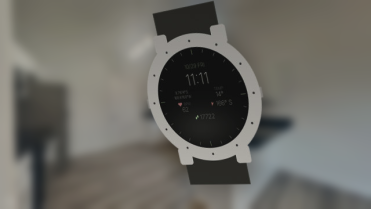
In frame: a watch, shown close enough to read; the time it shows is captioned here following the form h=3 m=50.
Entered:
h=11 m=11
